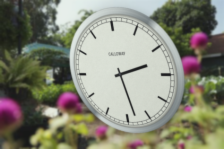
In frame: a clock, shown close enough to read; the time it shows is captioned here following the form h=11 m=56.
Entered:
h=2 m=28
